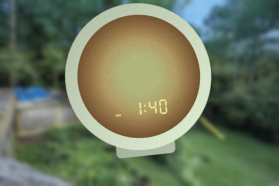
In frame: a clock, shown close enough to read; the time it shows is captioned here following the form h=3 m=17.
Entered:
h=1 m=40
